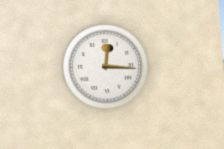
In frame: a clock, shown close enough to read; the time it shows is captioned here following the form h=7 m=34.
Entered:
h=12 m=16
